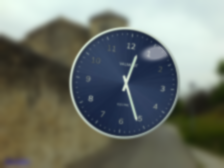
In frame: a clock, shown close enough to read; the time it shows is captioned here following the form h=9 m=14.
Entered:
h=12 m=26
